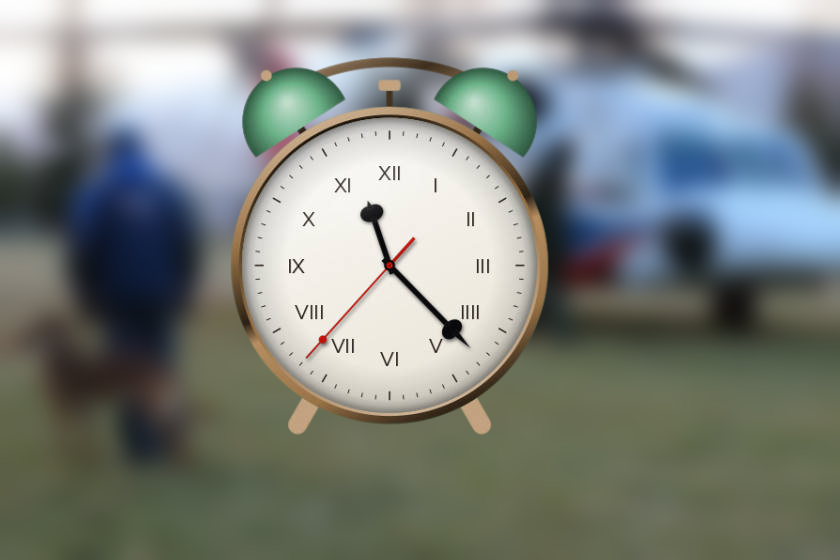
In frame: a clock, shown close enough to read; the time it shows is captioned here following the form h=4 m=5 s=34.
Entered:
h=11 m=22 s=37
